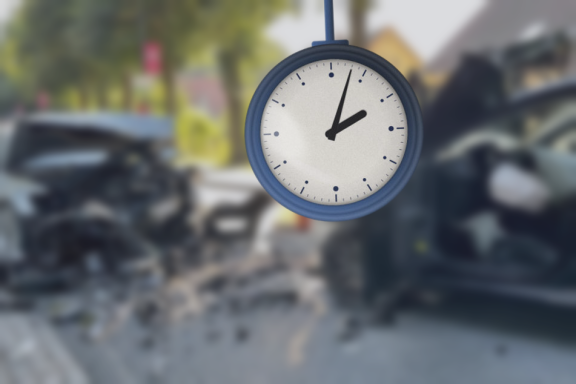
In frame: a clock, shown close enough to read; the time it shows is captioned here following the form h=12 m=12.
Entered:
h=2 m=3
